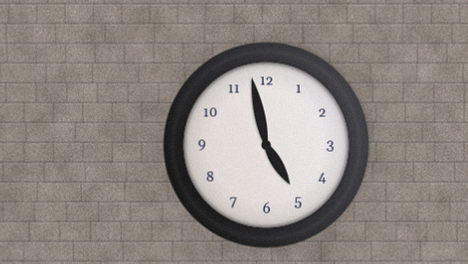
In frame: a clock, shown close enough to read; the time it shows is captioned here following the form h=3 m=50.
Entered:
h=4 m=58
